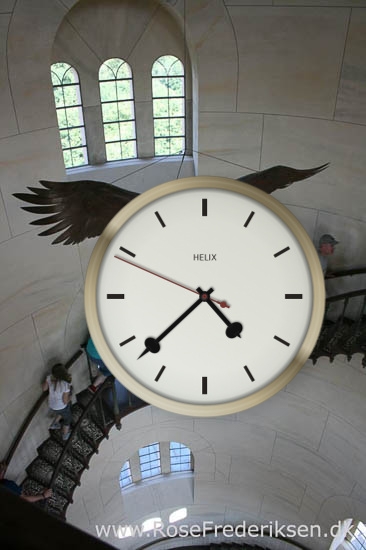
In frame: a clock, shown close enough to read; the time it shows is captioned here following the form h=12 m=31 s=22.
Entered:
h=4 m=37 s=49
